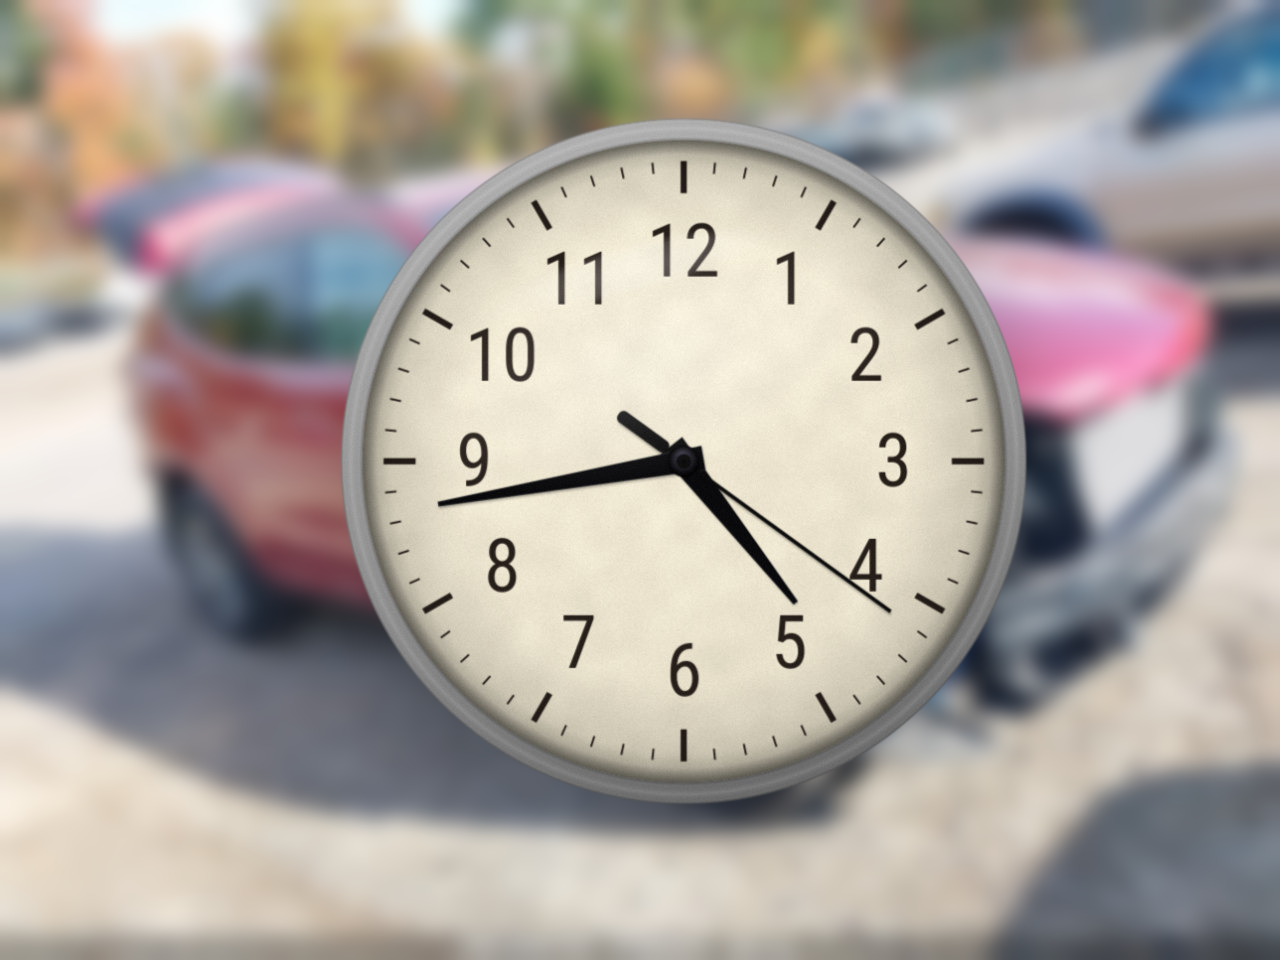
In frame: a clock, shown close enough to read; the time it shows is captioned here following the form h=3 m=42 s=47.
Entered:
h=4 m=43 s=21
